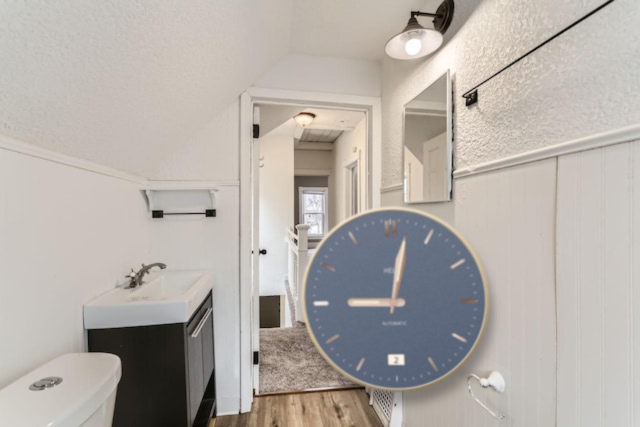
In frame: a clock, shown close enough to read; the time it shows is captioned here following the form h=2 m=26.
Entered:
h=9 m=2
